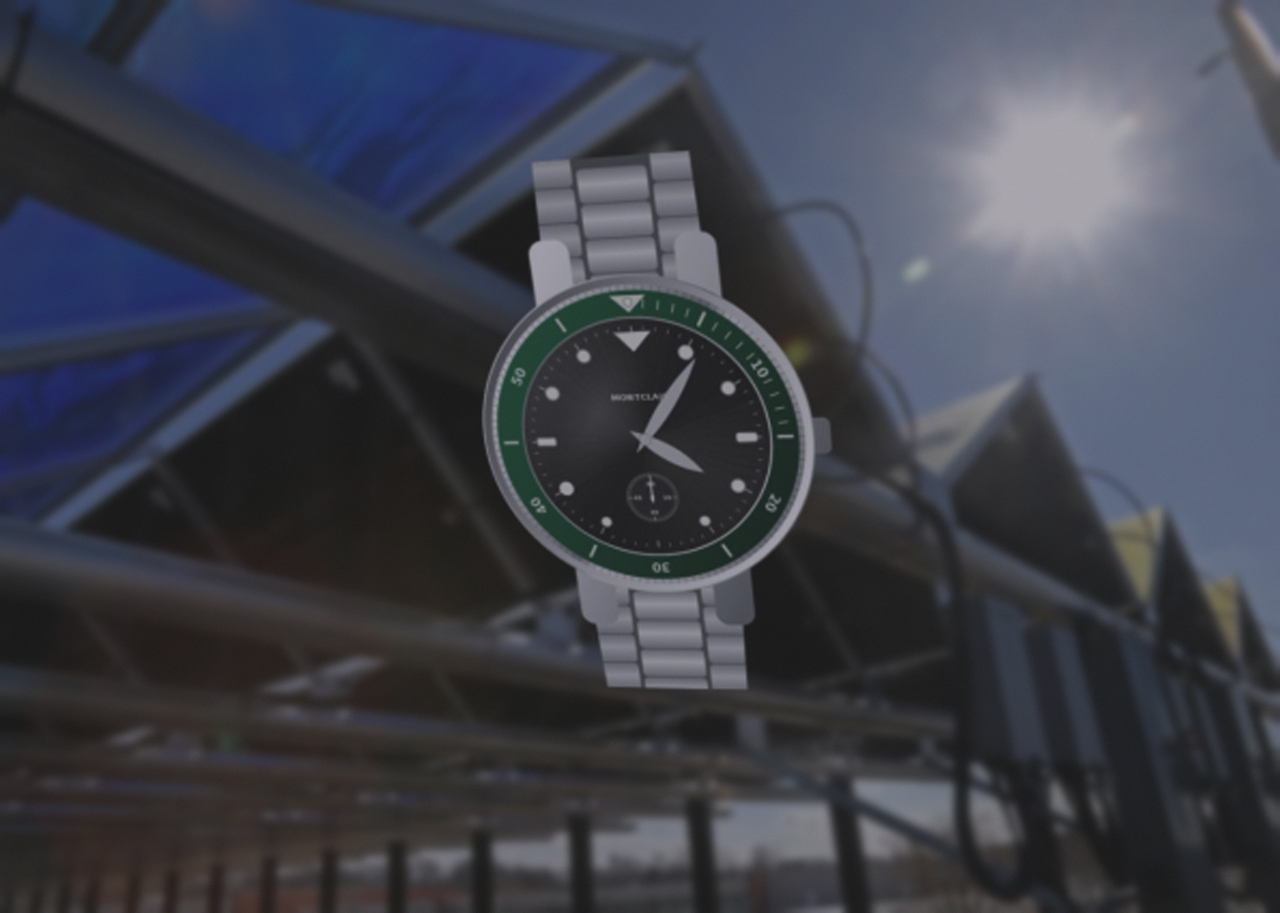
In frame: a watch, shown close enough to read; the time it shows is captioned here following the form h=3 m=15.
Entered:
h=4 m=6
